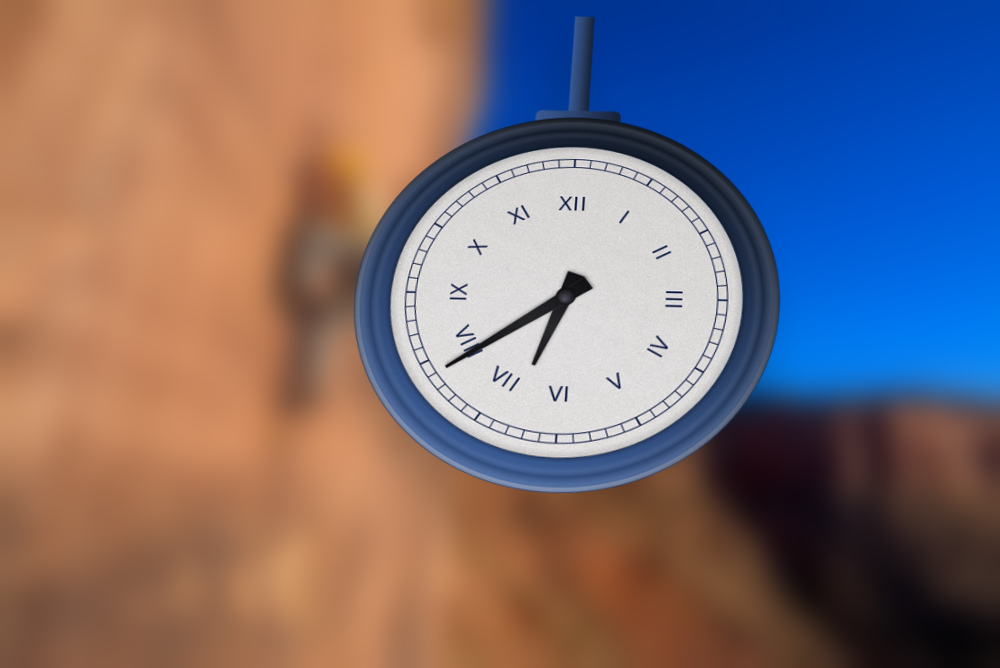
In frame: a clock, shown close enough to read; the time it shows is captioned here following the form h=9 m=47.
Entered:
h=6 m=39
